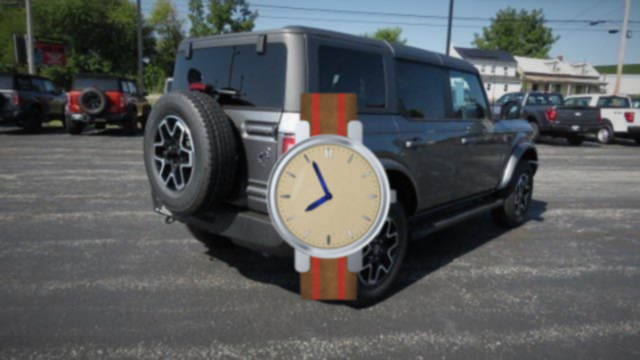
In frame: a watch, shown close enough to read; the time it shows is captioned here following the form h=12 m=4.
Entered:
h=7 m=56
